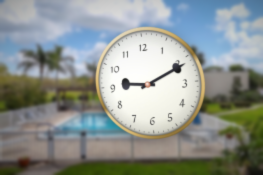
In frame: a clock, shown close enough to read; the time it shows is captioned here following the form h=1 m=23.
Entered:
h=9 m=11
